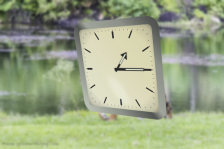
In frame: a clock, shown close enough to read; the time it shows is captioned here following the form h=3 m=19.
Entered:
h=1 m=15
